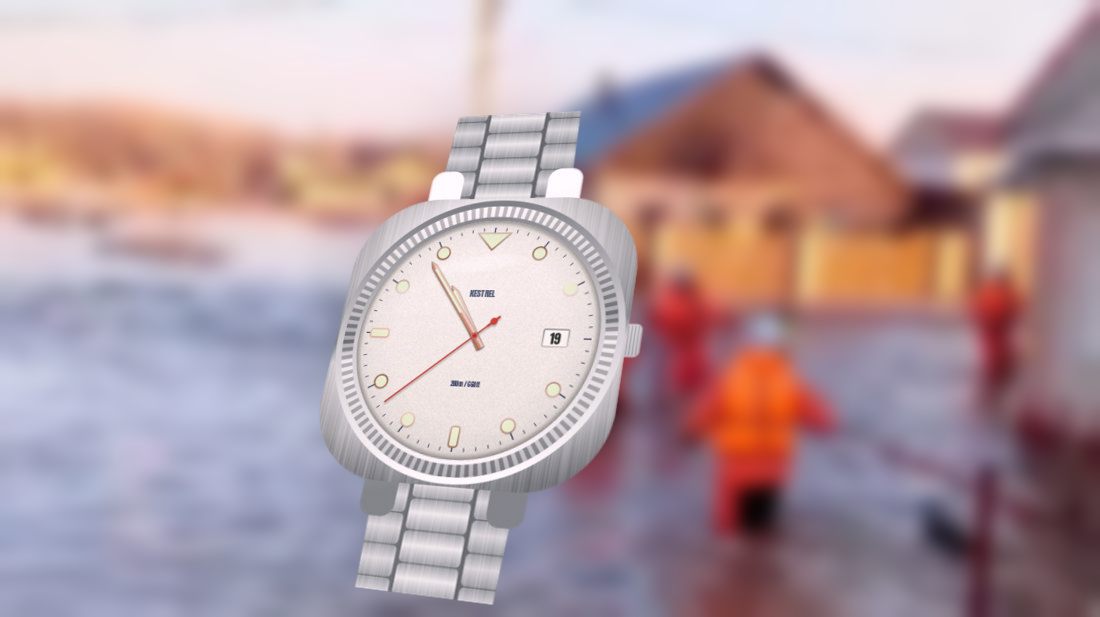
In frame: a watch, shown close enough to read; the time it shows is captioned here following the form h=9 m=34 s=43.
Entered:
h=10 m=53 s=38
